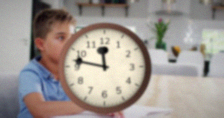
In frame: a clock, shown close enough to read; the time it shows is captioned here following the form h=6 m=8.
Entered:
h=11 m=47
